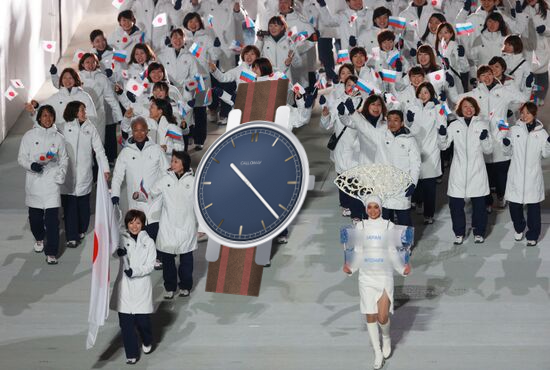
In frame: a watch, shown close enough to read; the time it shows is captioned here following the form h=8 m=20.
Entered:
h=10 m=22
